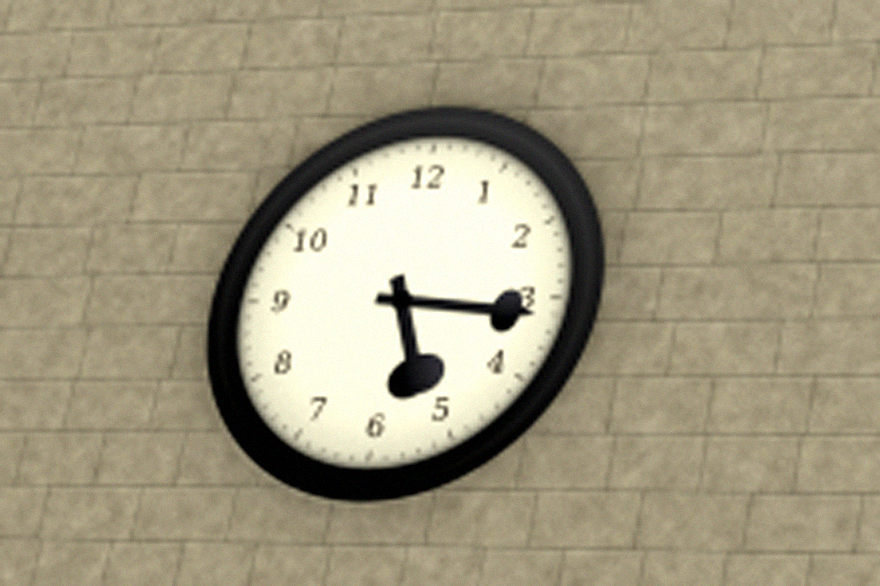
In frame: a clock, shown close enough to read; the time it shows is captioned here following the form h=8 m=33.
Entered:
h=5 m=16
